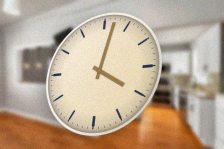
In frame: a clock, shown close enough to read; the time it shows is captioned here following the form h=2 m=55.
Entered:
h=4 m=2
